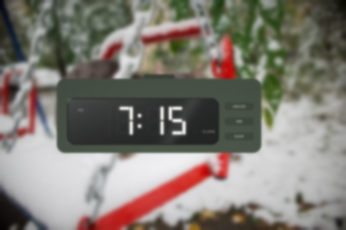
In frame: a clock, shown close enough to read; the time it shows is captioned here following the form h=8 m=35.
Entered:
h=7 m=15
